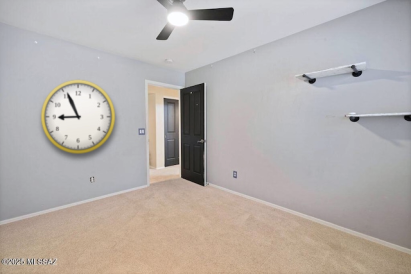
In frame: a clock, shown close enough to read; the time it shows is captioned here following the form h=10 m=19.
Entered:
h=8 m=56
